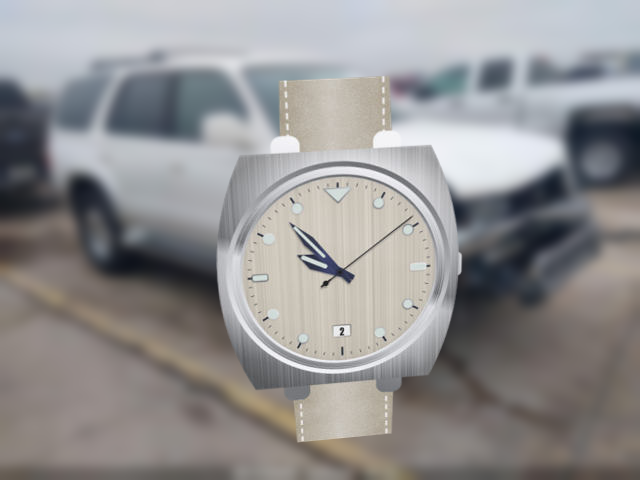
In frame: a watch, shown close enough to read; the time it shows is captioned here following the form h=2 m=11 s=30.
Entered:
h=9 m=53 s=9
